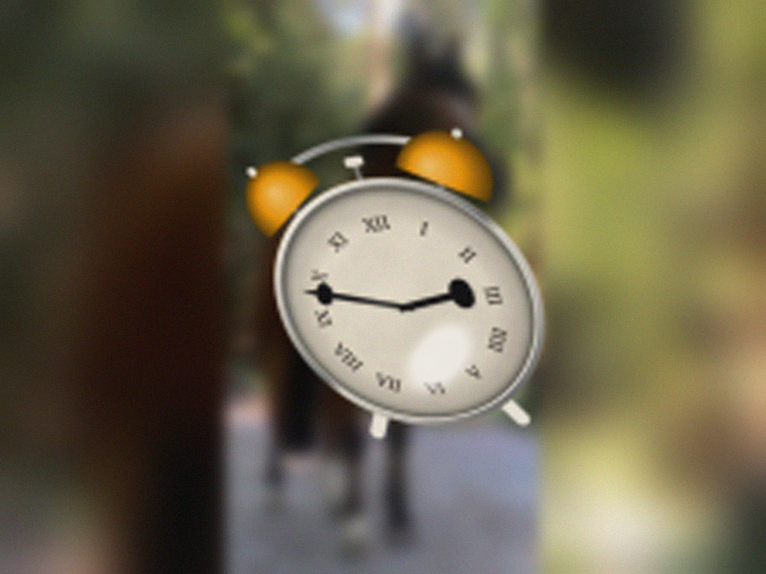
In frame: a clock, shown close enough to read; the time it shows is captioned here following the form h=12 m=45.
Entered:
h=2 m=48
